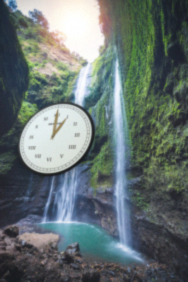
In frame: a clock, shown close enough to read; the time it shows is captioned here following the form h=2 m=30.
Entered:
h=1 m=0
